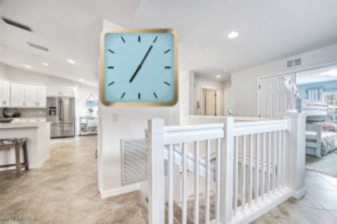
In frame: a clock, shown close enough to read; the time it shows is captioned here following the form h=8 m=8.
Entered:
h=7 m=5
